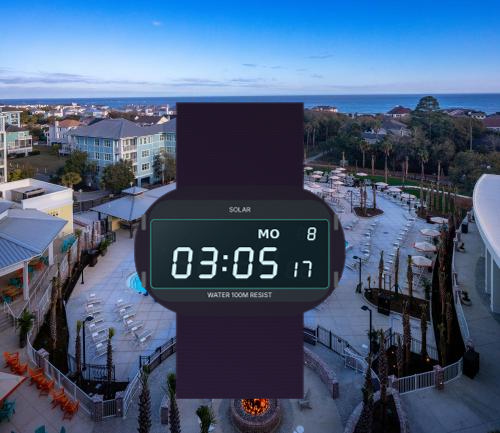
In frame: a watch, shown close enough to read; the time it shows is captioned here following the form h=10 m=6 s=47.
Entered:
h=3 m=5 s=17
